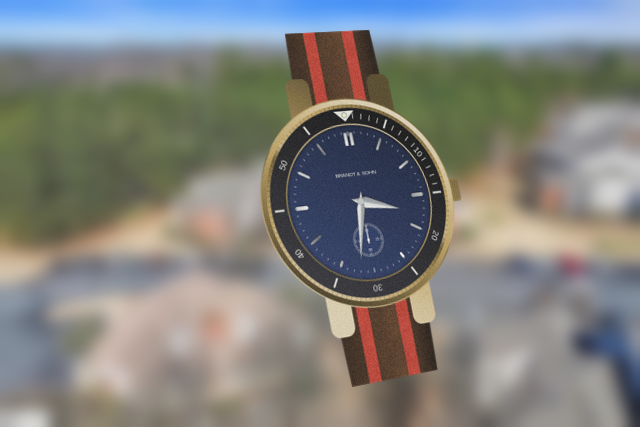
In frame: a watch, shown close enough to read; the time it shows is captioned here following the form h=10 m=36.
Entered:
h=3 m=32
